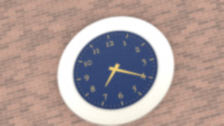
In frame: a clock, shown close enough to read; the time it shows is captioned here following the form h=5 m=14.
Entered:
h=7 m=20
